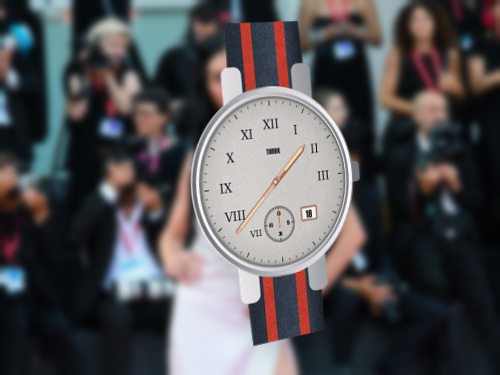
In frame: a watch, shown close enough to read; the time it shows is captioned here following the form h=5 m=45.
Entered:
h=1 m=38
